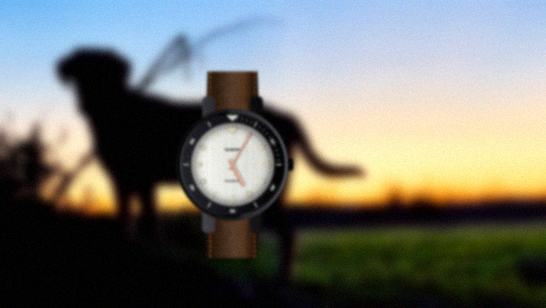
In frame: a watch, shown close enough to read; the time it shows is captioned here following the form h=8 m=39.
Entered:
h=5 m=5
